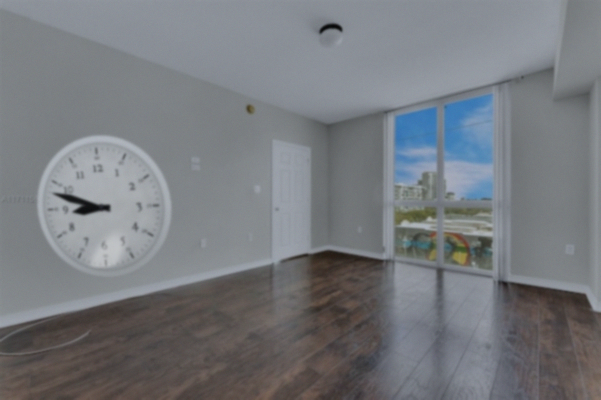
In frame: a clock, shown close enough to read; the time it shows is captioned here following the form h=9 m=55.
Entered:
h=8 m=48
